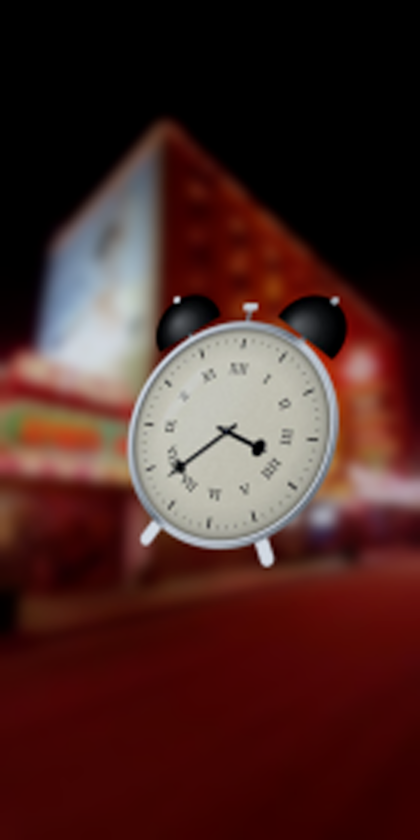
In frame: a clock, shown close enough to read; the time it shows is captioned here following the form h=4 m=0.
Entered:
h=3 m=38
